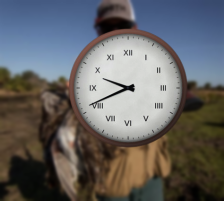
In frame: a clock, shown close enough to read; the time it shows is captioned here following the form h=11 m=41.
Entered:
h=9 m=41
